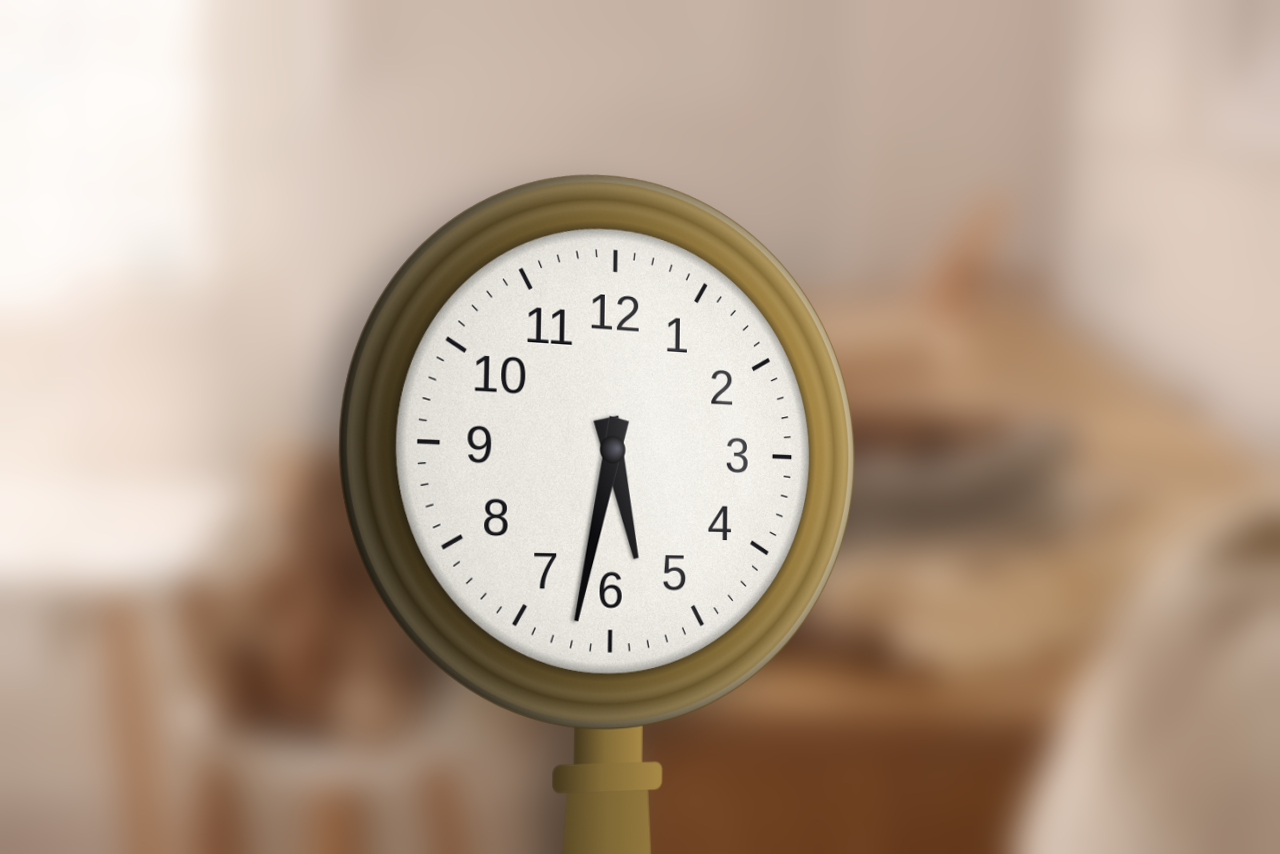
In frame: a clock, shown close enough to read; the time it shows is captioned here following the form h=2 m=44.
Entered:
h=5 m=32
